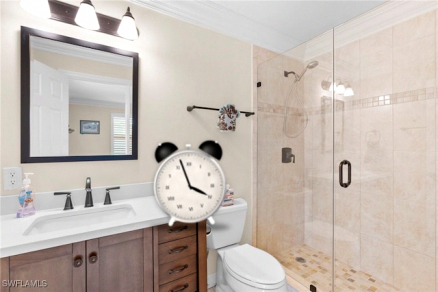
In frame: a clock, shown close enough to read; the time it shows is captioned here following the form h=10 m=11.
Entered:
h=3 m=57
